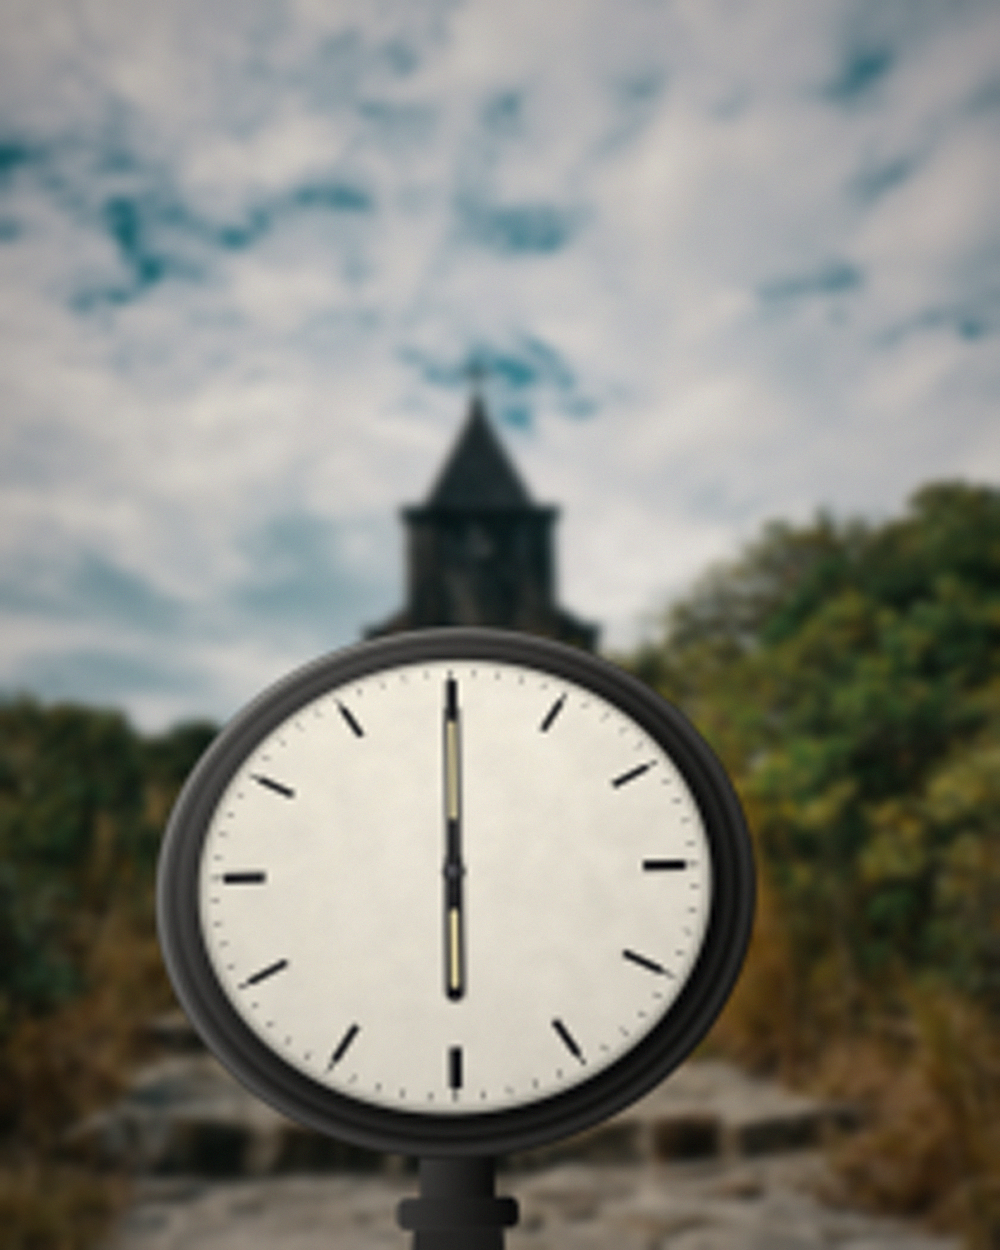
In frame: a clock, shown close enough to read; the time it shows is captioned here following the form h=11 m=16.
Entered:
h=6 m=0
